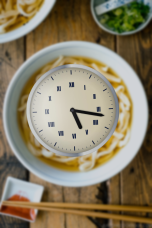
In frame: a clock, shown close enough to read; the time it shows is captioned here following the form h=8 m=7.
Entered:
h=5 m=17
